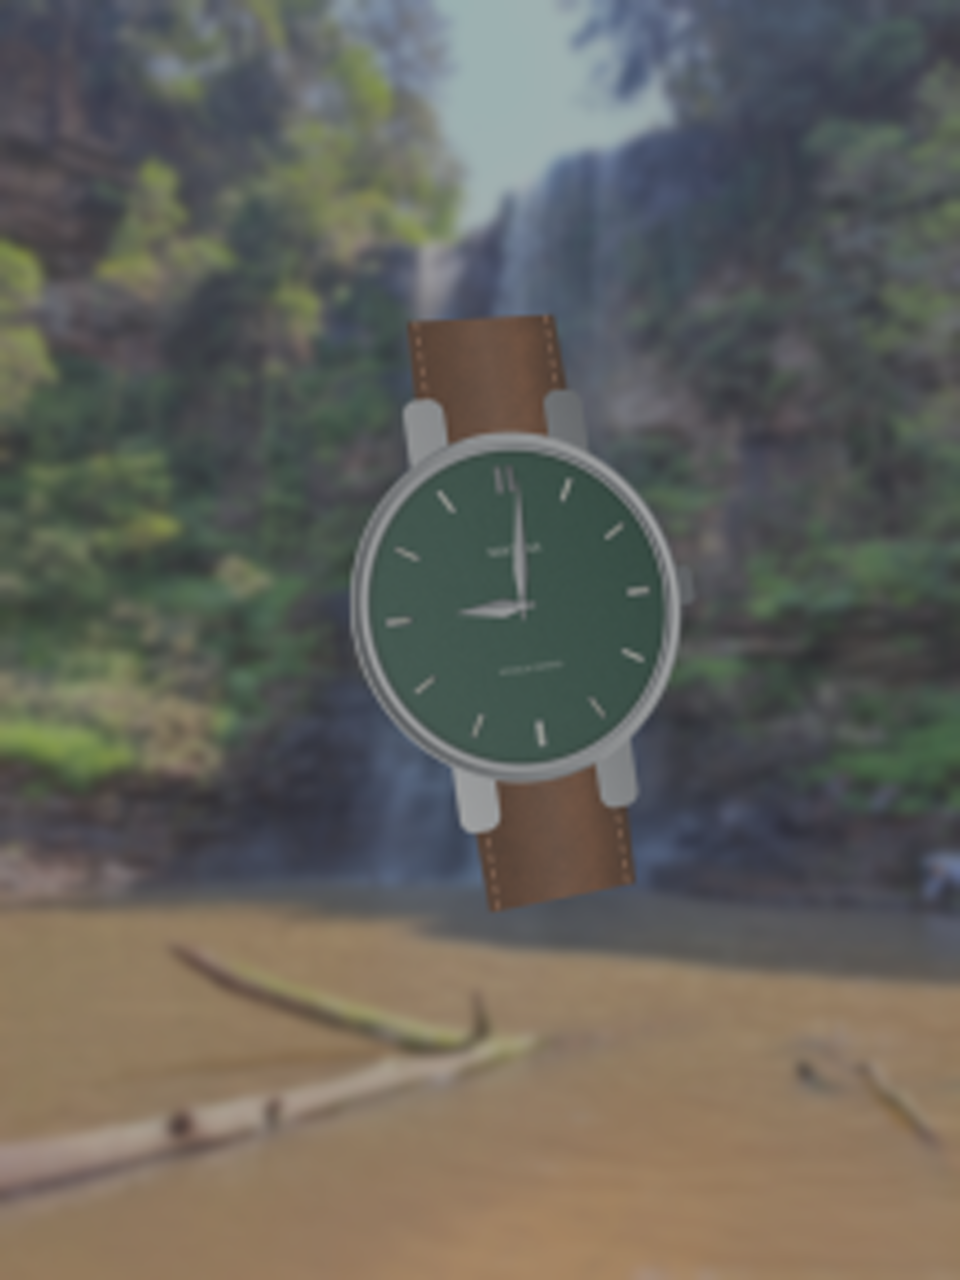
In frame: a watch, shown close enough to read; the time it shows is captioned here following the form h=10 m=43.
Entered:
h=9 m=1
